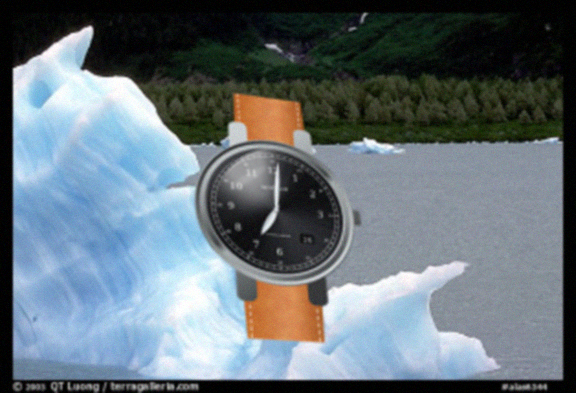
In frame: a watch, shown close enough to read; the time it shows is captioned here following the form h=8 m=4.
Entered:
h=7 m=1
